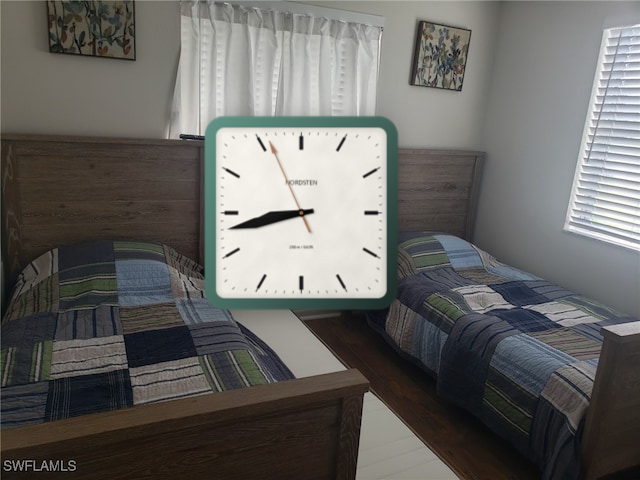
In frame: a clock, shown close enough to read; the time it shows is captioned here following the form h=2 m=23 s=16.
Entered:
h=8 m=42 s=56
